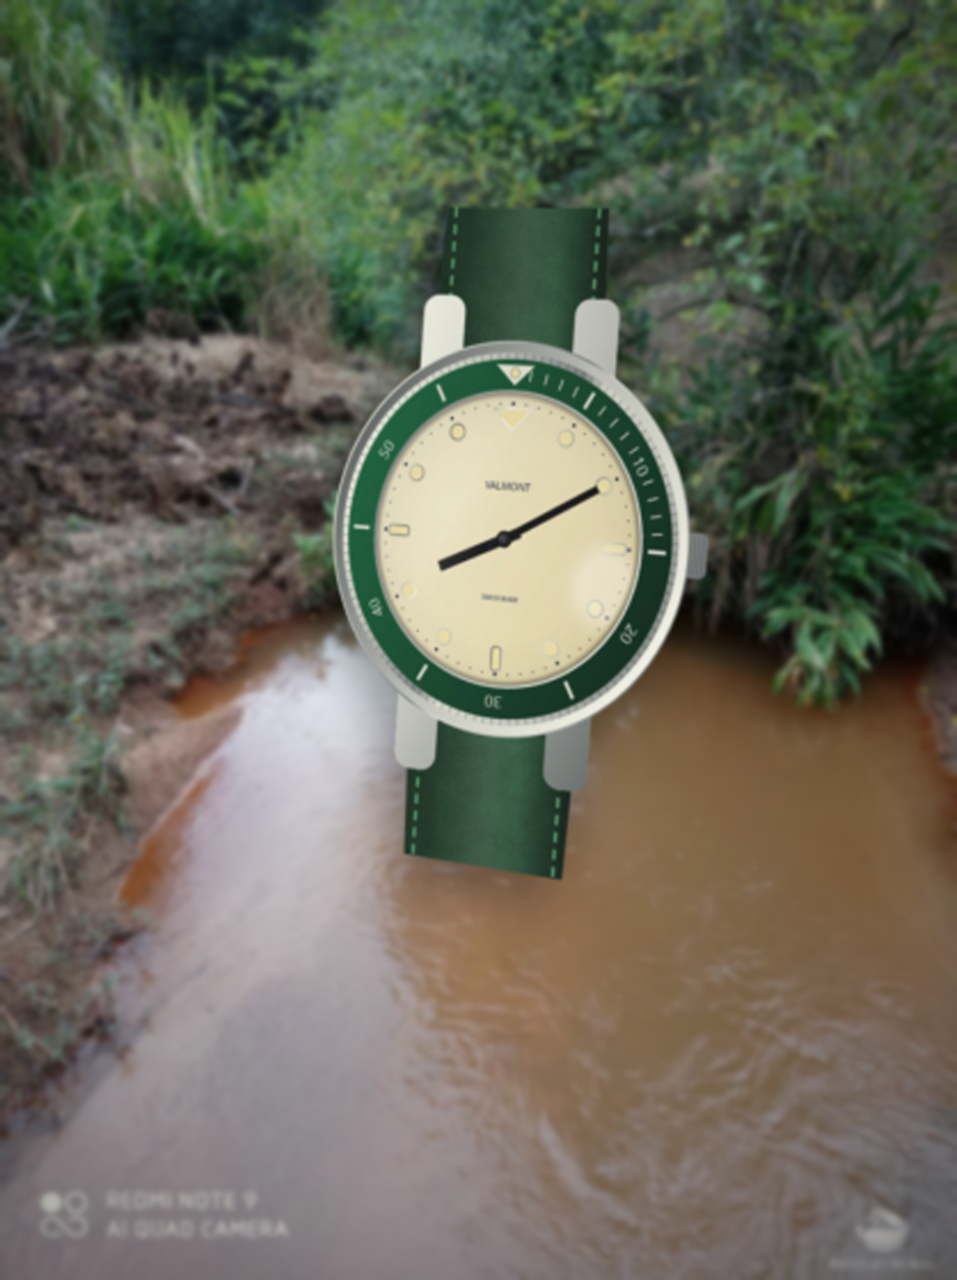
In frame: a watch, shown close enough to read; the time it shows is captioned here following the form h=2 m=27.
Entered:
h=8 m=10
